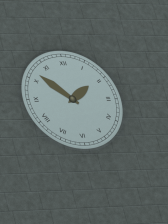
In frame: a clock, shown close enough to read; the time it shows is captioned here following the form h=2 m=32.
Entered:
h=1 m=52
